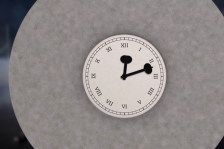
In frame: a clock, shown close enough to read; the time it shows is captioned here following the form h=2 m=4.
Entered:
h=12 m=12
